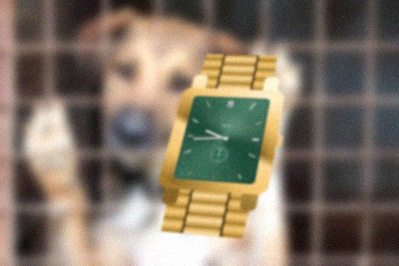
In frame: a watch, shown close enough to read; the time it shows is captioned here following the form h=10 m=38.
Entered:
h=9 m=44
